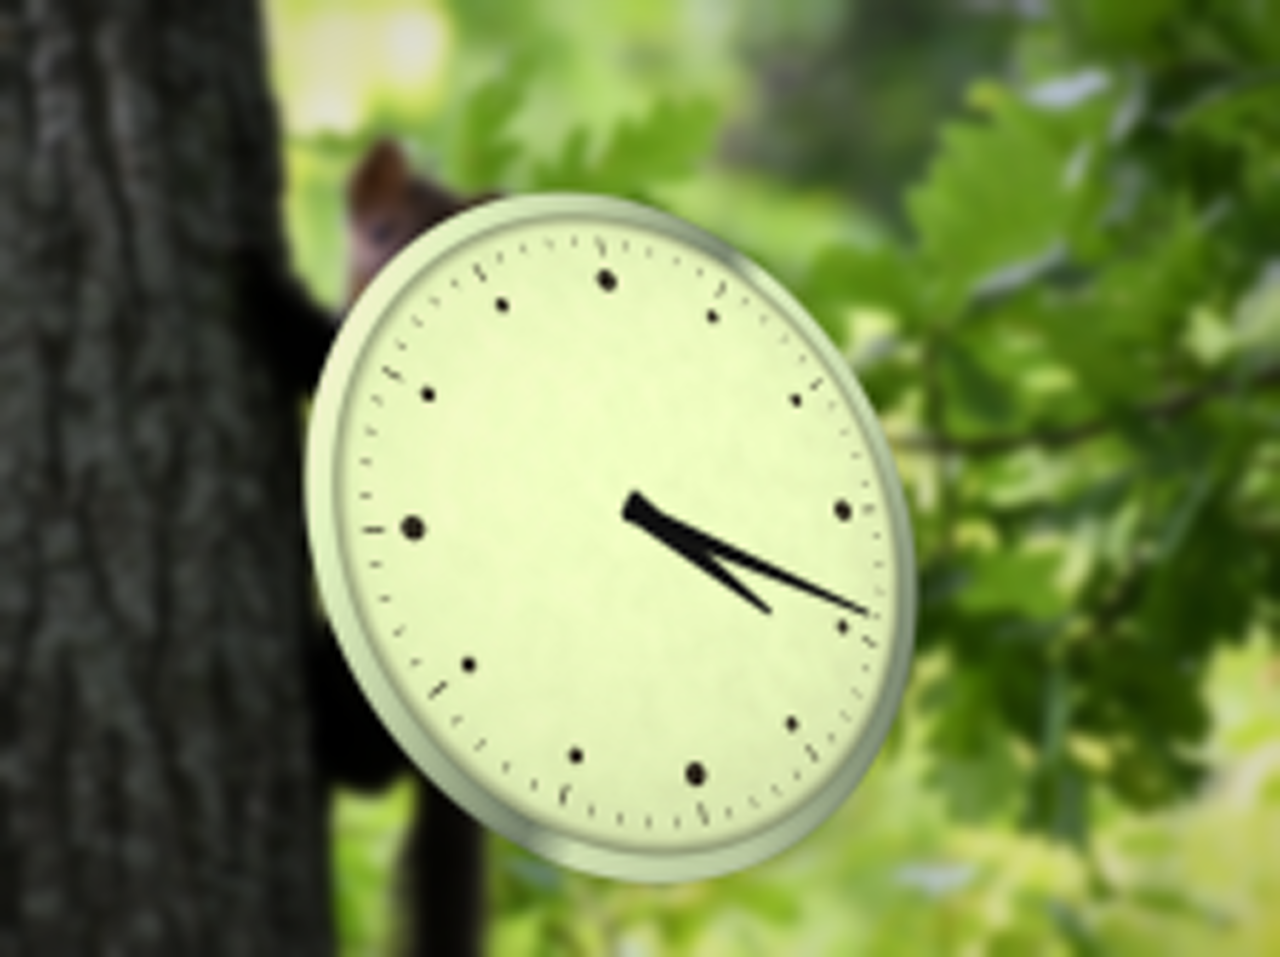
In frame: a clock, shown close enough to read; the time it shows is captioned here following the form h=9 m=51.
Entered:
h=4 m=19
